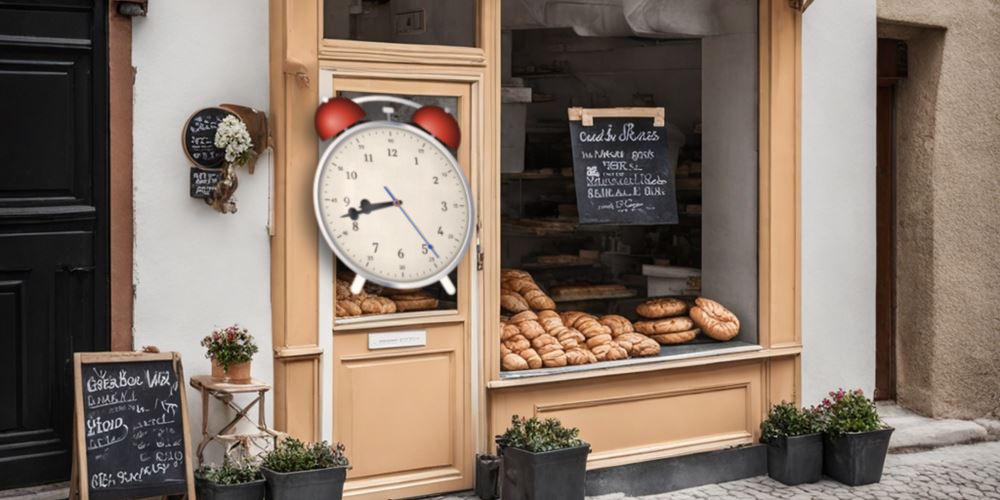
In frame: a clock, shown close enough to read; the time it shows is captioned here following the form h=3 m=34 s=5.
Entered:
h=8 m=42 s=24
